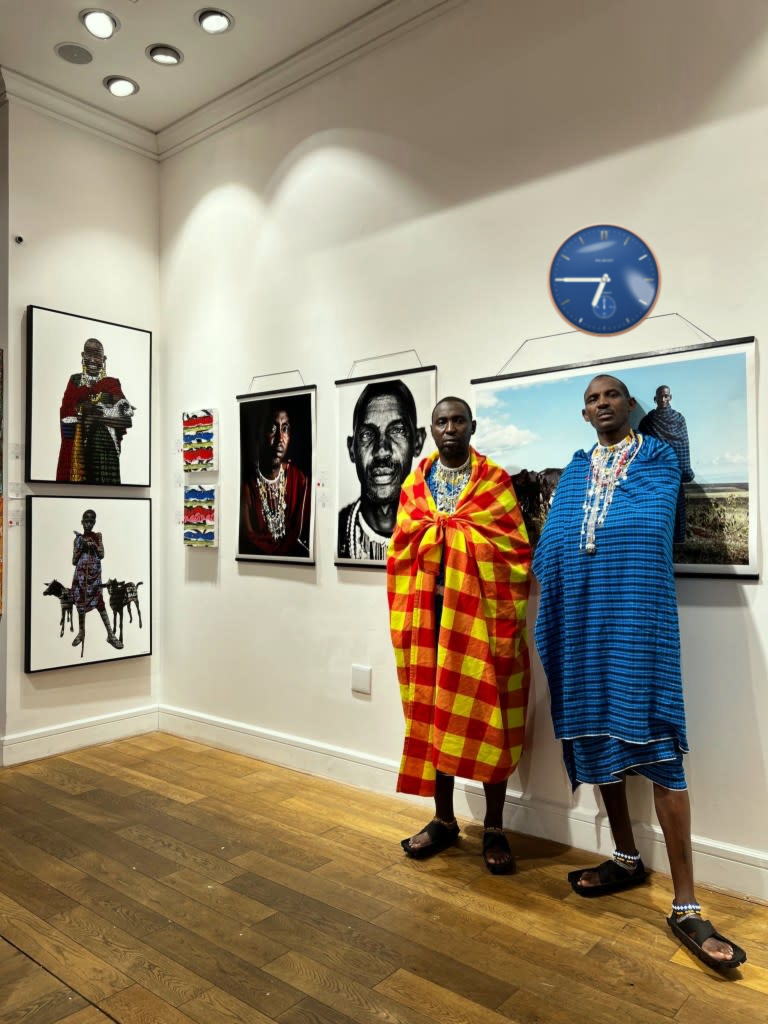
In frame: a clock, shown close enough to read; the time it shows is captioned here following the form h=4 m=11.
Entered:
h=6 m=45
